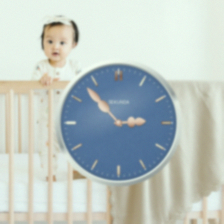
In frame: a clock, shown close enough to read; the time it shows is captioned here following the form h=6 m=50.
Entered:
h=2 m=53
